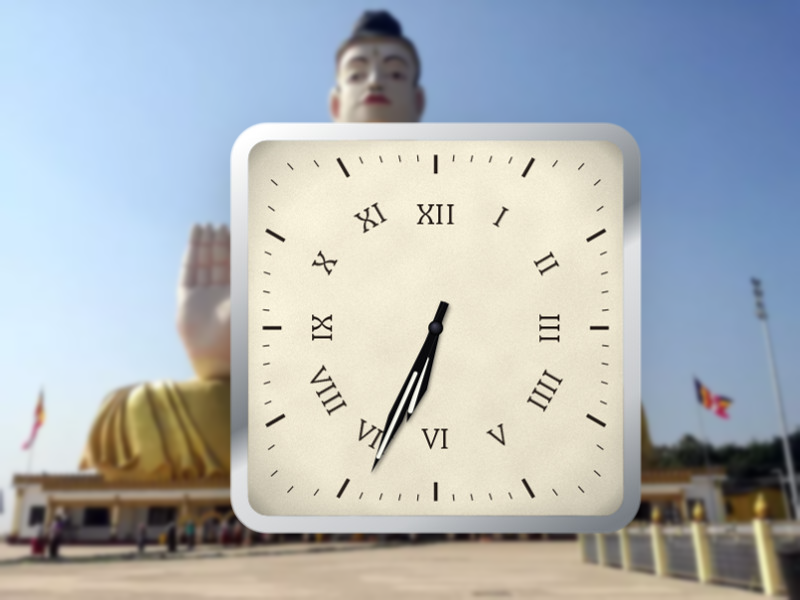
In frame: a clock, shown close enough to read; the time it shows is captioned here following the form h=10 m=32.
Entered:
h=6 m=34
